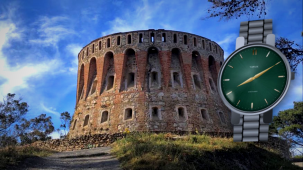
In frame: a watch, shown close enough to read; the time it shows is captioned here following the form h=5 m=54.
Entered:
h=8 m=10
